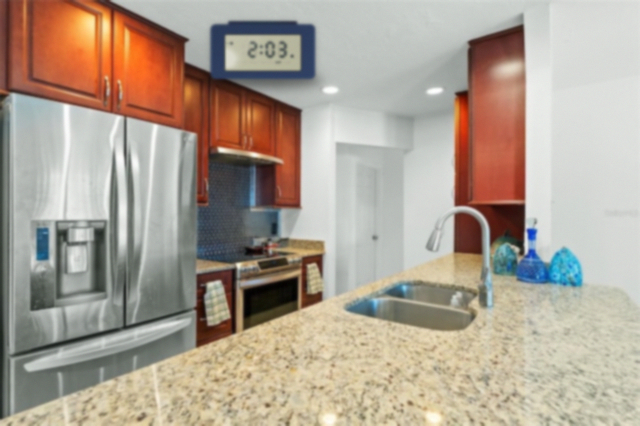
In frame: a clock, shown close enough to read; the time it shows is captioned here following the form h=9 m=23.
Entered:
h=2 m=3
